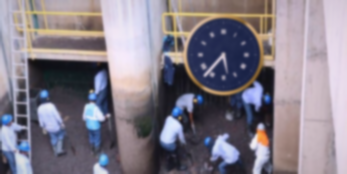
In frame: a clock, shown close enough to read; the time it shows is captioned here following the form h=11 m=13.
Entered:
h=5 m=37
